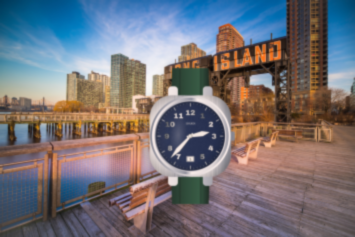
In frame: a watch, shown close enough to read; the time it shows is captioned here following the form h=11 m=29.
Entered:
h=2 m=37
